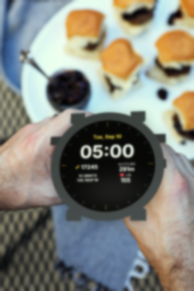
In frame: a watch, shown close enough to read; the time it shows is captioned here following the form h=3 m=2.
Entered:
h=5 m=0
